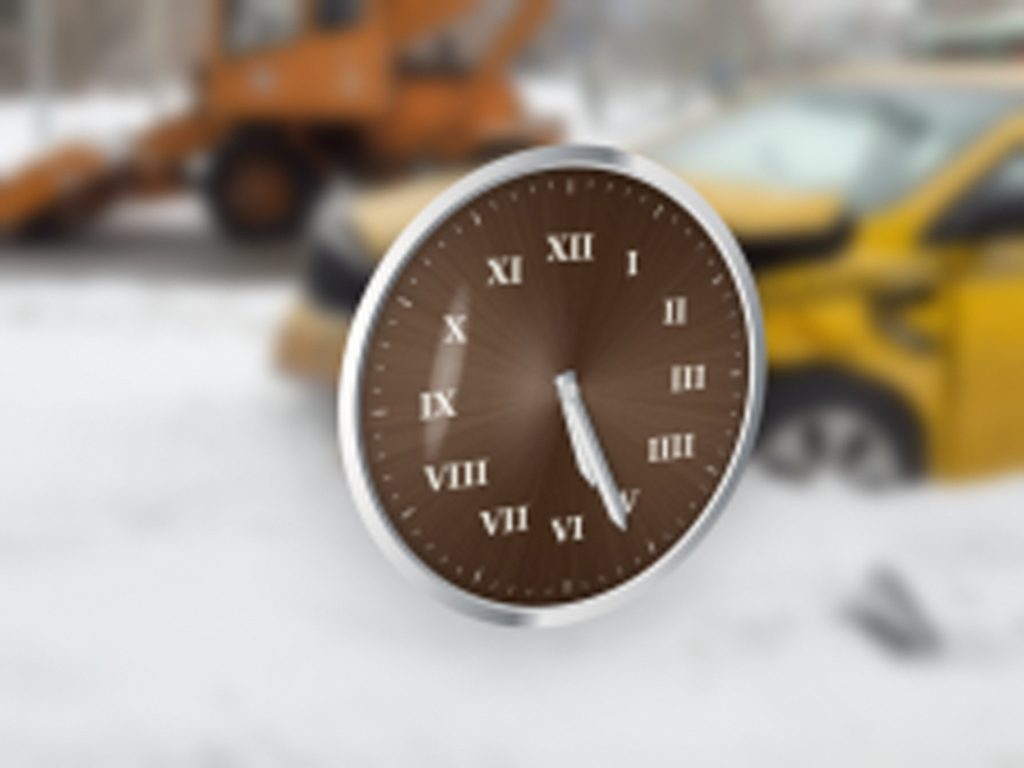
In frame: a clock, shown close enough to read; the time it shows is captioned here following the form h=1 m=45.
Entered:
h=5 m=26
